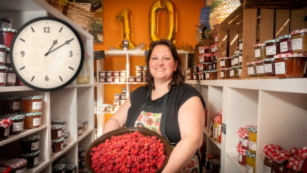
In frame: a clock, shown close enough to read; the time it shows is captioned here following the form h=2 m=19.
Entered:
h=1 m=10
